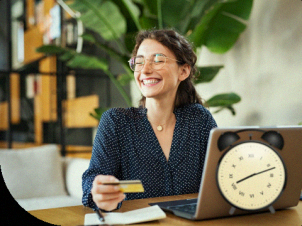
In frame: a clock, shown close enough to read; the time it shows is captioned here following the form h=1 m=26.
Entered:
h=8 m=12
